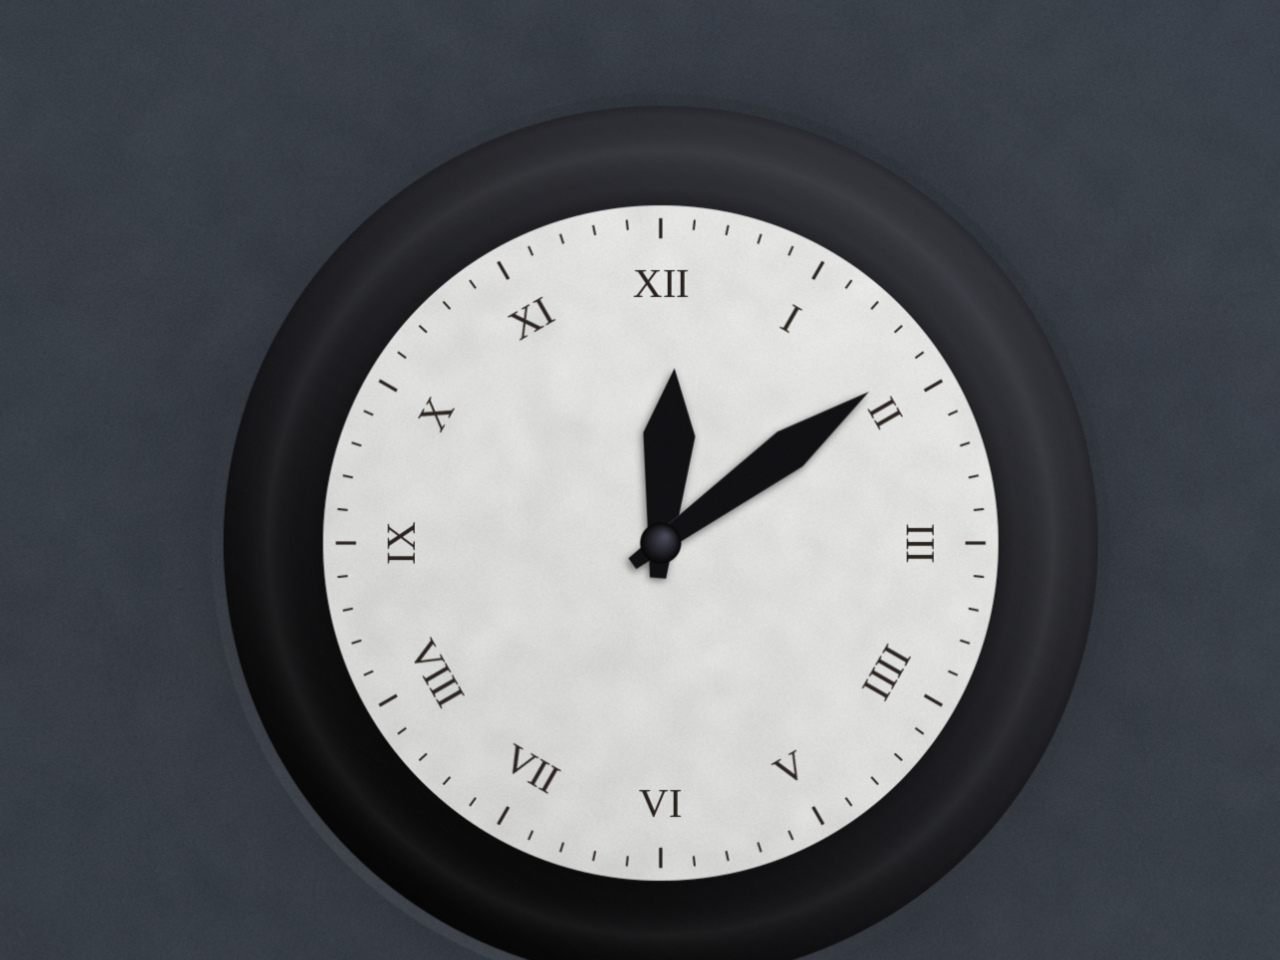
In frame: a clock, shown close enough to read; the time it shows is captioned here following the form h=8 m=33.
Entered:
h=12 m=9
